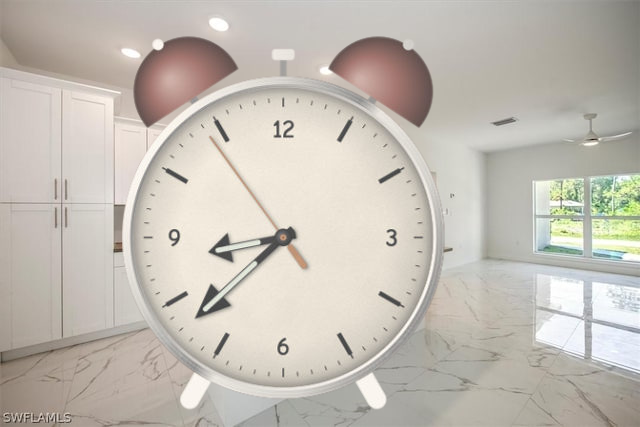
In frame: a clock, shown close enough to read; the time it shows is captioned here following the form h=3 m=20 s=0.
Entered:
h=8 m=37 s=54
